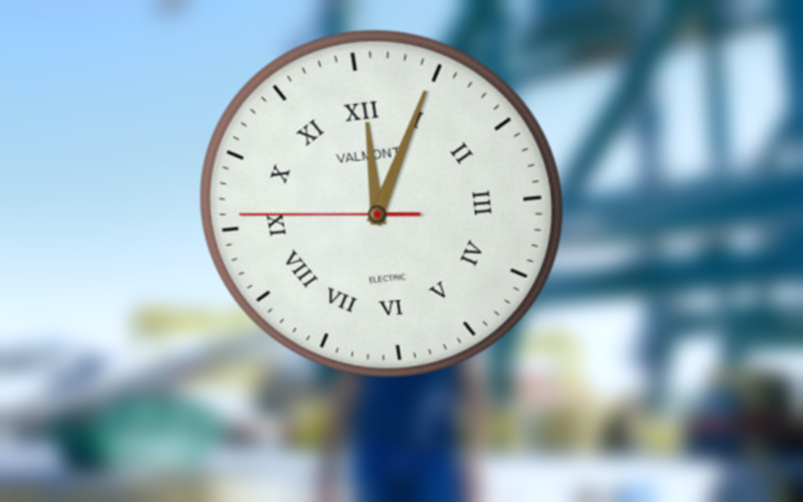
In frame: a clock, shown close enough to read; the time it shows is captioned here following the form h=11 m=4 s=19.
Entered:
h=12 m=4 s=46
